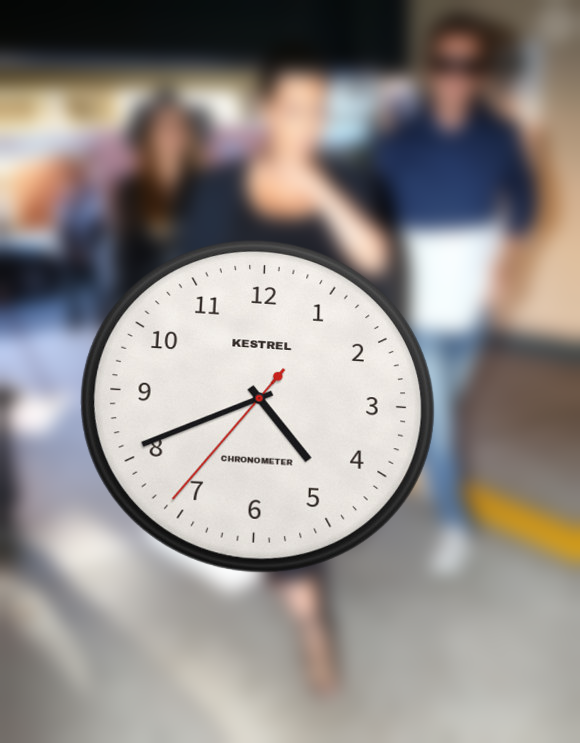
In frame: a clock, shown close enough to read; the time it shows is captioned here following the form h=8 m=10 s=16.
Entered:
h=4 m=40 s=36
